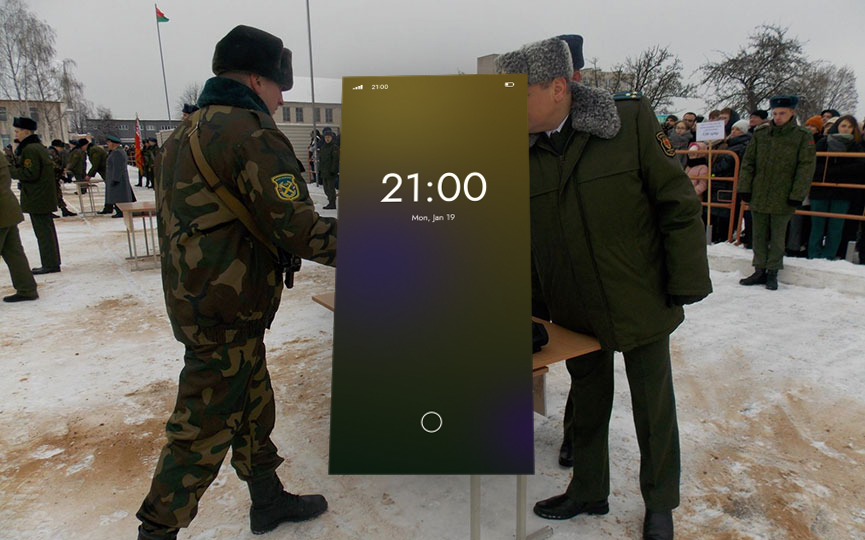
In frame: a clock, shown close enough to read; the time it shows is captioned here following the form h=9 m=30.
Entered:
h=21 m=0
